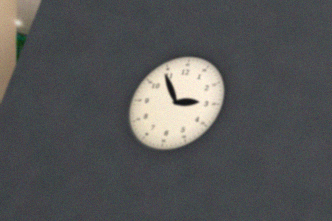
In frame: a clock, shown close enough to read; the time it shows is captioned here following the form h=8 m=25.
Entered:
h=2 m=54
